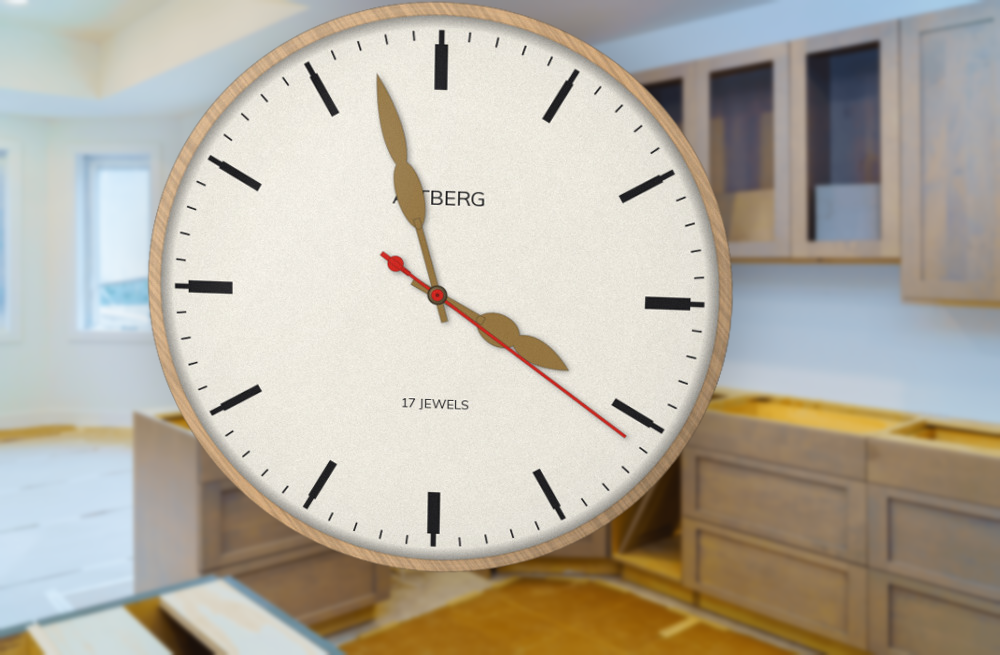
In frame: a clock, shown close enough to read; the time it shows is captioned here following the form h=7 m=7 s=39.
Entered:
h=3 m=57 s=21
